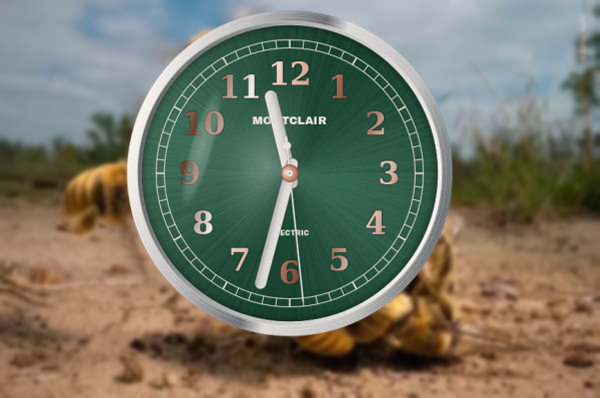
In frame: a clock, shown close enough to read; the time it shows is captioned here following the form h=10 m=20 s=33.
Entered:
h=11 m=32 s=29
